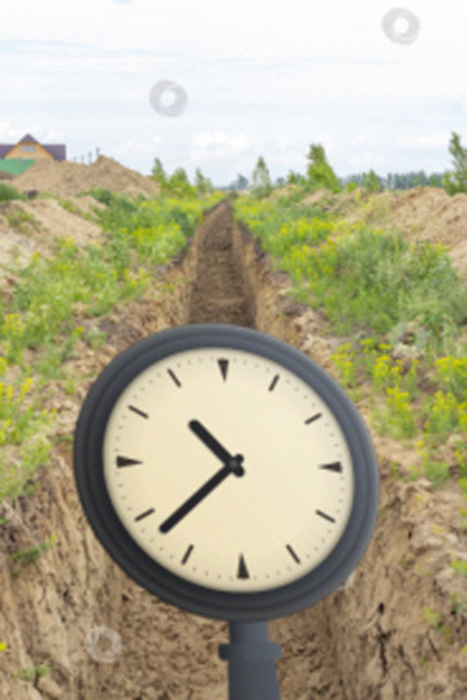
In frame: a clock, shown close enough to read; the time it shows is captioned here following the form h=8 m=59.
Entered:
h=10 m=38
